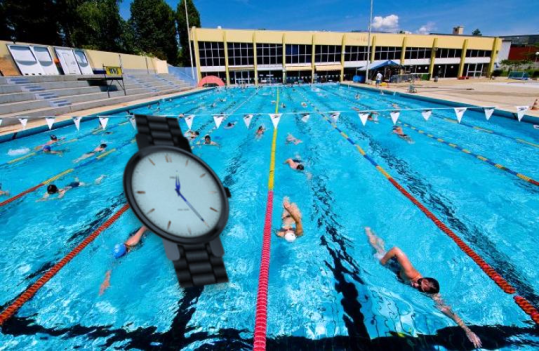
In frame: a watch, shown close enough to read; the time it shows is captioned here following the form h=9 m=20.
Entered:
h=12 m=25
